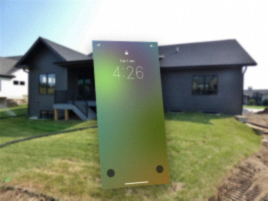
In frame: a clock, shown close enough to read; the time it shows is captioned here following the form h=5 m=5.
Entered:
h=4 m=26
